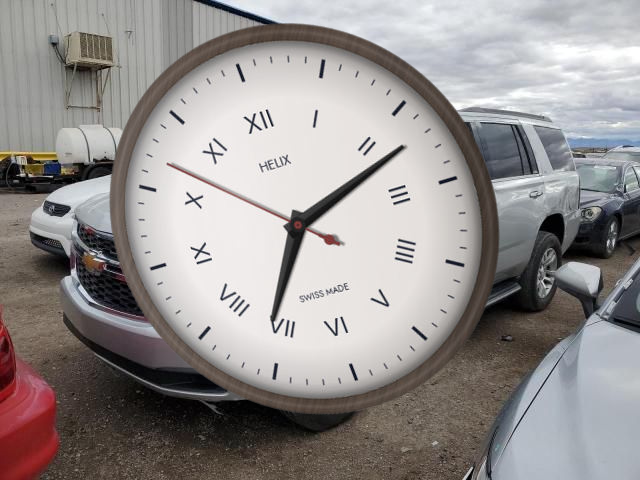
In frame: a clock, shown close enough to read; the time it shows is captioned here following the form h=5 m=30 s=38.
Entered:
h=7 m=11 s=52
